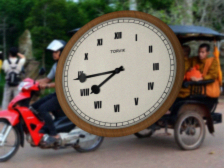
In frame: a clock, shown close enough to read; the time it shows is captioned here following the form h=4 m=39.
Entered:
h=7 m=44
